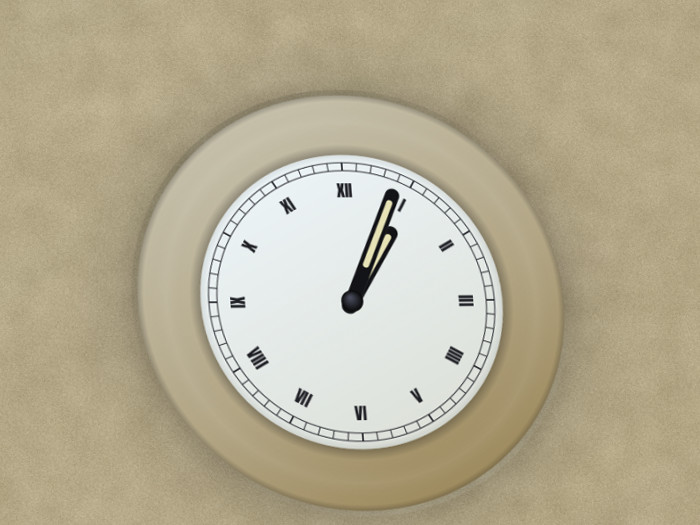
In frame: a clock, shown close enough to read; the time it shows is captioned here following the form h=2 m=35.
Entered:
h=1 m=4
